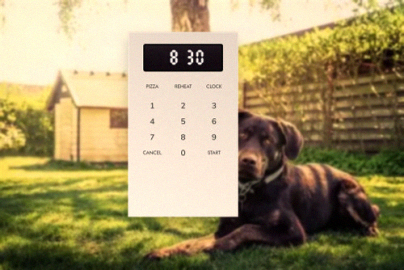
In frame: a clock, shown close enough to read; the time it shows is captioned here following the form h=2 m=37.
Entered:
h=8 m=30
